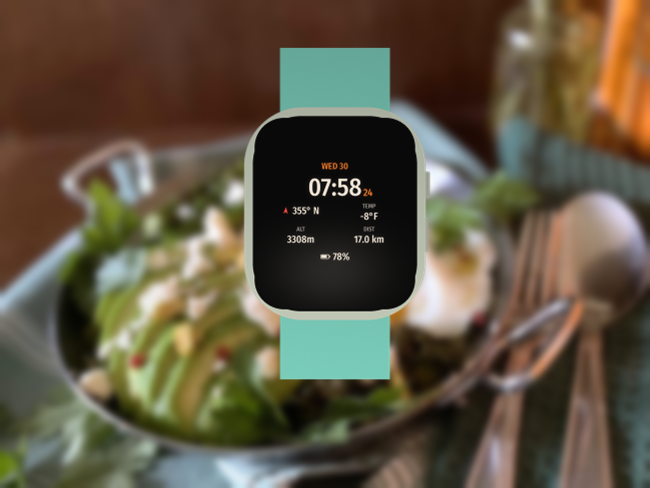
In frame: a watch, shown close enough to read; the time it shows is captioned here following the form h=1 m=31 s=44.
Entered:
h=7 m=58 s=24
